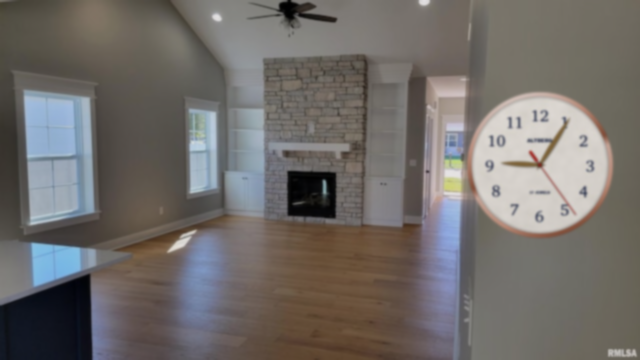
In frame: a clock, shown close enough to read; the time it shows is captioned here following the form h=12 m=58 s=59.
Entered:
h=9 m=5 s=24
